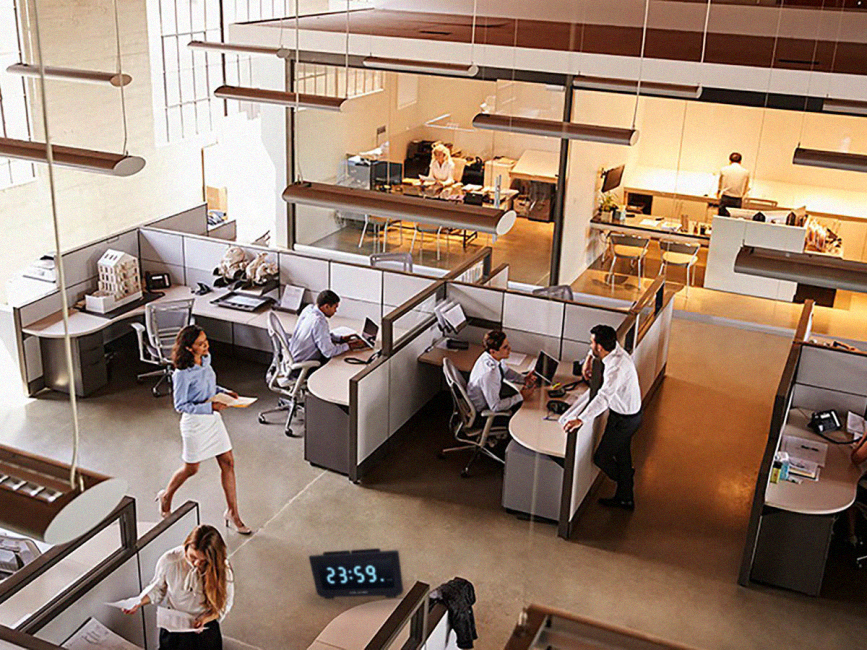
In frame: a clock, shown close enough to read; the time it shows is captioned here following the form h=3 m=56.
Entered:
h=23 m=59
